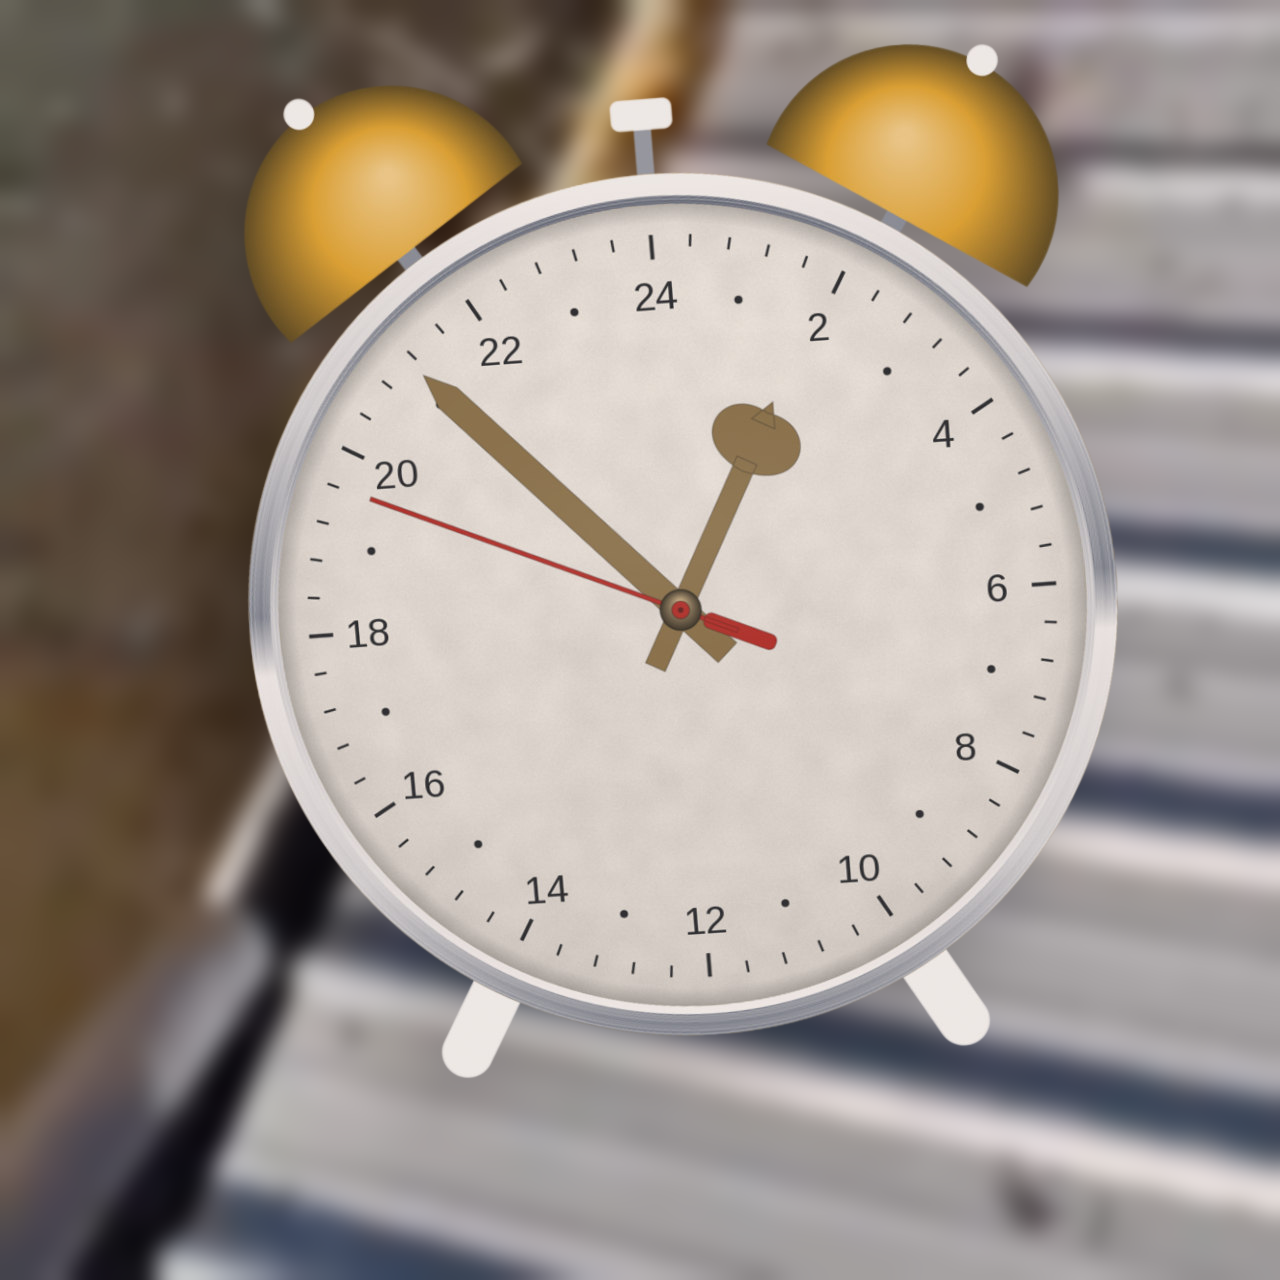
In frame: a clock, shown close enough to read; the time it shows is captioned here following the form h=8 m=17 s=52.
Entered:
h=1 m=52 s=49
